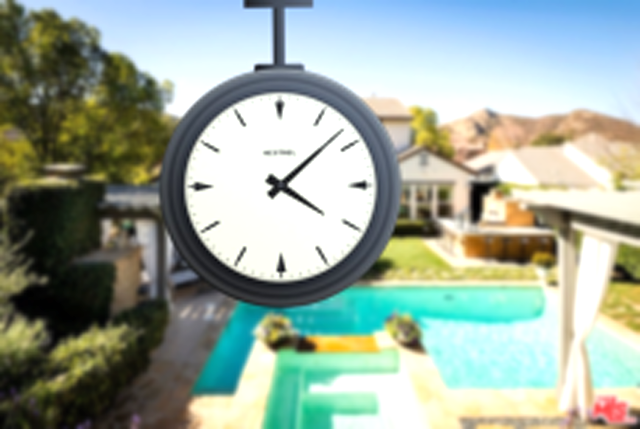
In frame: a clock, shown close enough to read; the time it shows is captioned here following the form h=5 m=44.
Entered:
h=4 m=8
